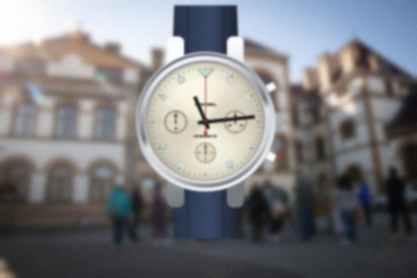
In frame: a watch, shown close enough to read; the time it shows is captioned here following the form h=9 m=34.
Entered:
h=11 m=14
